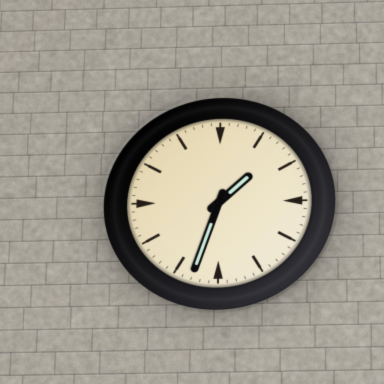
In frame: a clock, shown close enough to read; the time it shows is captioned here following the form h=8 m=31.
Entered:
h=1 m=33
